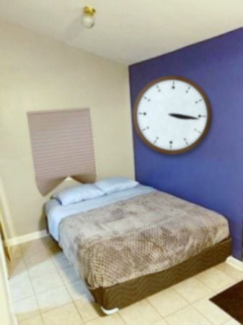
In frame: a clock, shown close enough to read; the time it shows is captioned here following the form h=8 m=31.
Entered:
h=3 m=16
